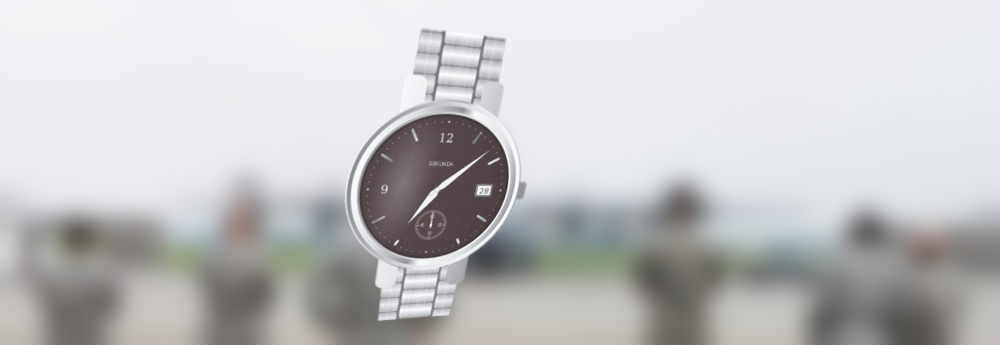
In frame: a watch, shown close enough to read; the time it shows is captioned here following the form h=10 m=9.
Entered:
h=7 m=8
